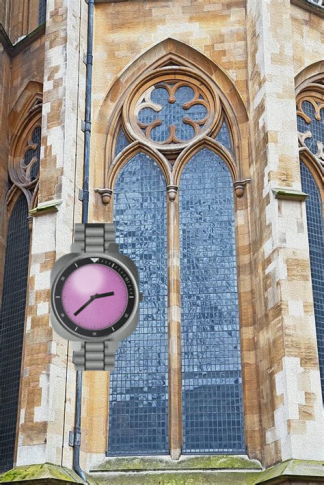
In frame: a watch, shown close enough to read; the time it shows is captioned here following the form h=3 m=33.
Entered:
h=2 m=38
